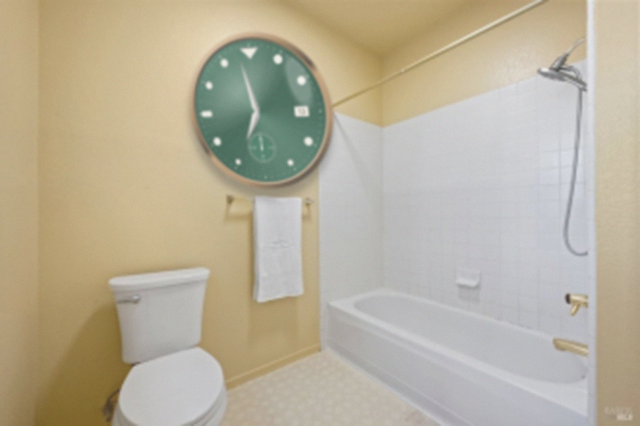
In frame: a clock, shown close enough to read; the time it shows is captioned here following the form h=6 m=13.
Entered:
h=6 m=58
